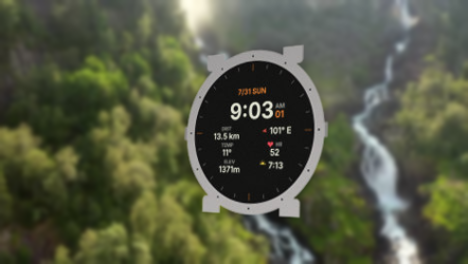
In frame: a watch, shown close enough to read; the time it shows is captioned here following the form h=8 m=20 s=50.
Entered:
h=9 m=3 s=1
